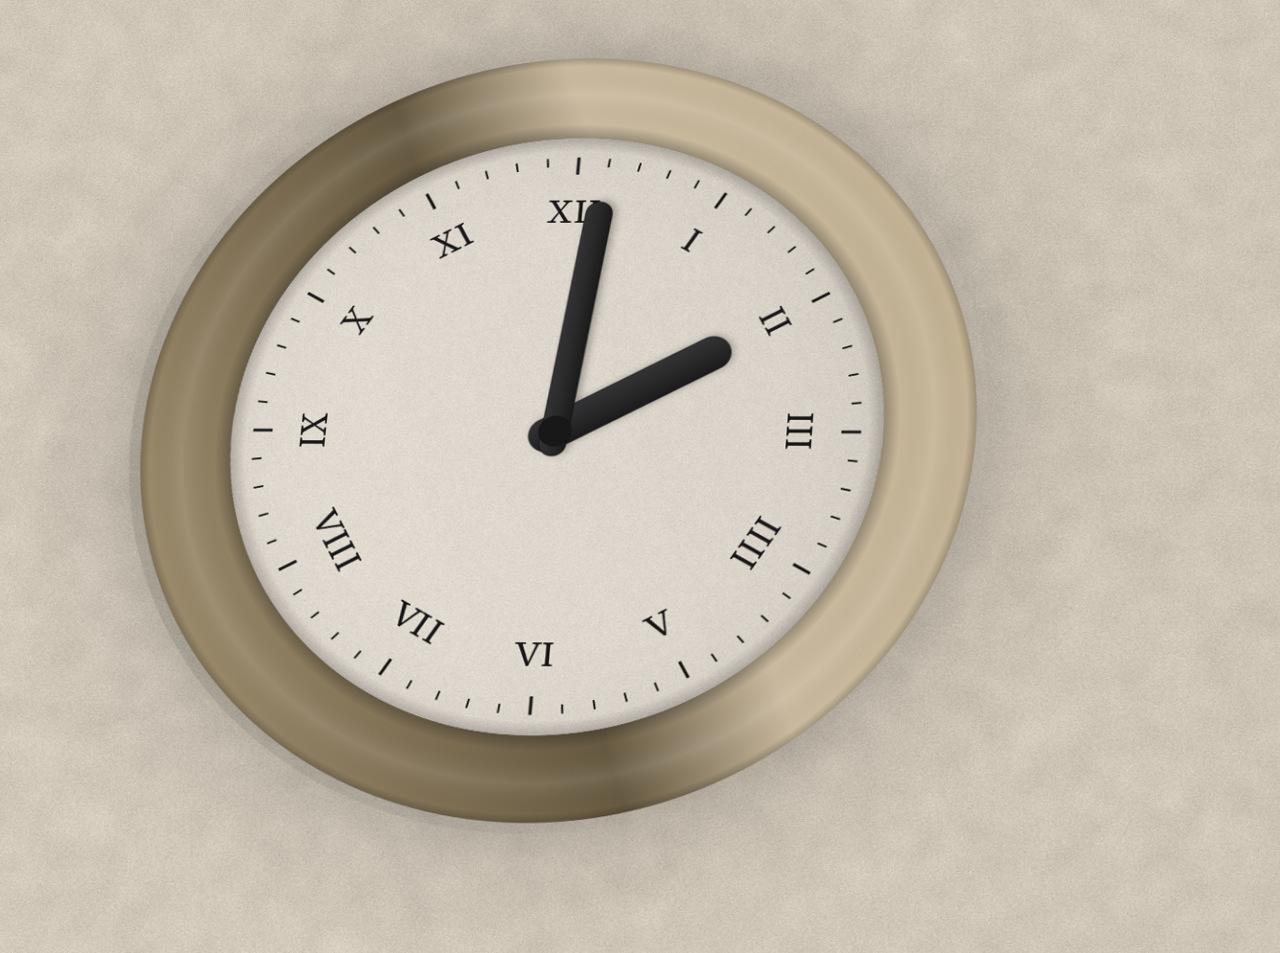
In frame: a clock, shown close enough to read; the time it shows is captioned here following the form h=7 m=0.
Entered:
h=2 m=1
